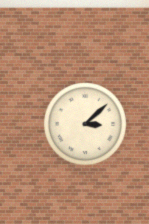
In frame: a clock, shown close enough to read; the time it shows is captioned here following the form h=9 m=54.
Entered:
h=3 m=8
